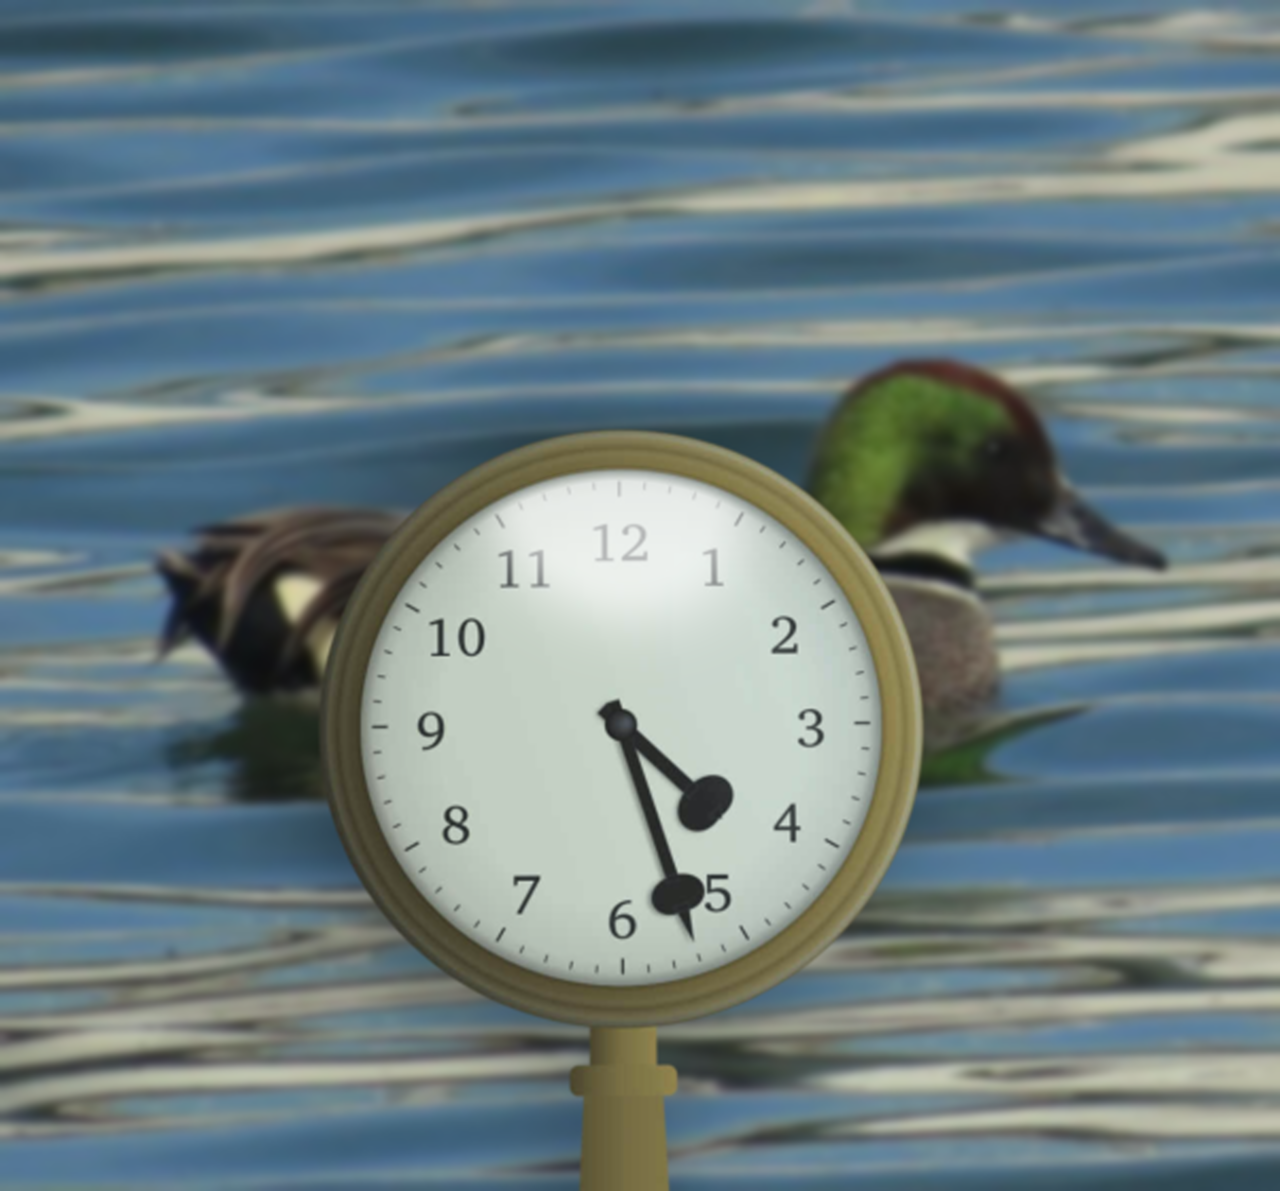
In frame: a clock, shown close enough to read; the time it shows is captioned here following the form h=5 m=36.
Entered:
h=4 m=27
